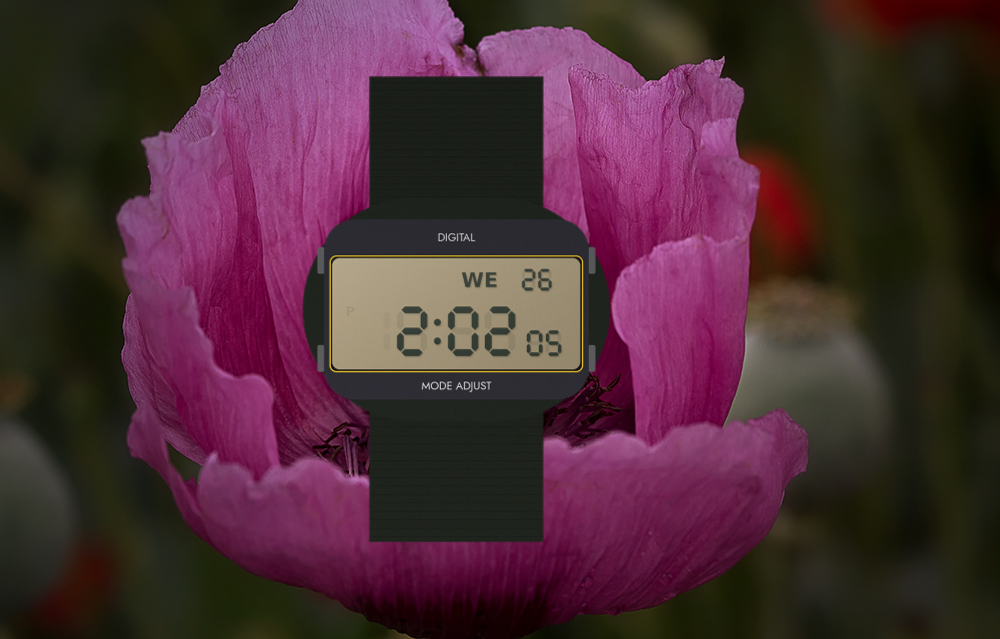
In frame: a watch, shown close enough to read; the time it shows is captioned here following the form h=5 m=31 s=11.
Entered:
h=2 m=2 s=5
